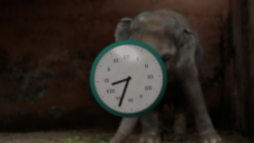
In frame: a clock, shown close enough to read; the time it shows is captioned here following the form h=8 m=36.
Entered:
h=8 m=34
